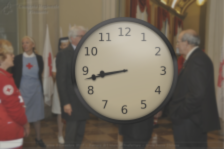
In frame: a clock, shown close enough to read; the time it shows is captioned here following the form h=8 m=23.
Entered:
h=8 m=43
